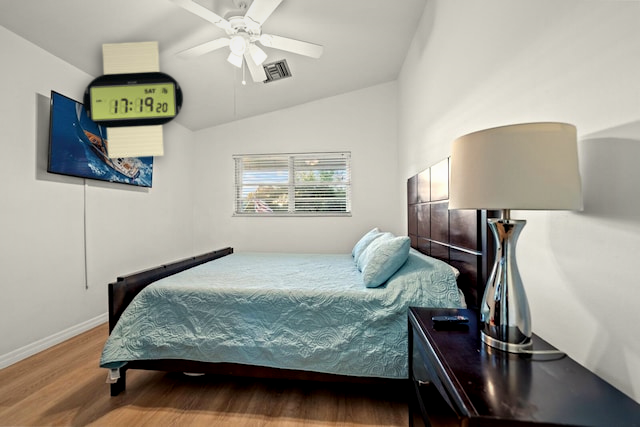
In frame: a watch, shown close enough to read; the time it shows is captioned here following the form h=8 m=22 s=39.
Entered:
h=17 m=19 s=20
